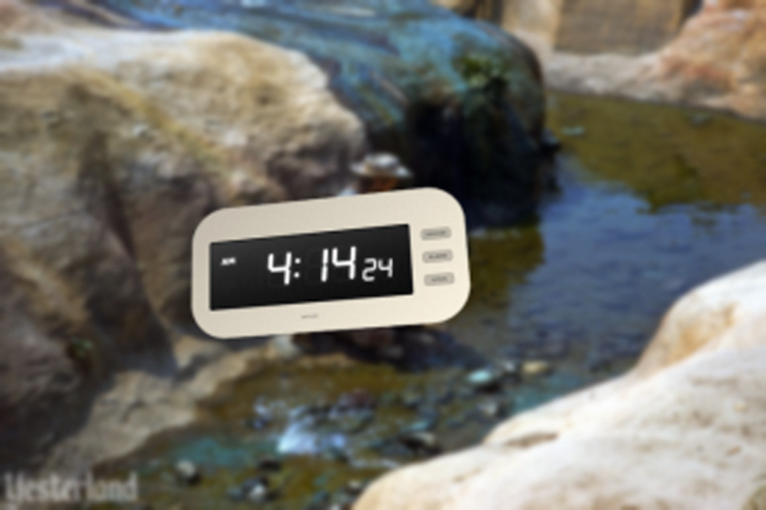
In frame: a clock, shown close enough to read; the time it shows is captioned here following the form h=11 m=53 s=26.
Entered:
h=4 m=14 s=24
